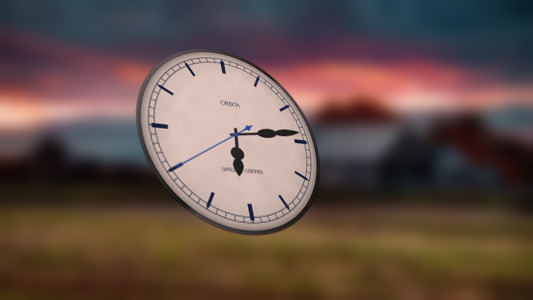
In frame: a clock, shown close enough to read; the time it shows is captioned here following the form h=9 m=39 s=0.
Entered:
h=6 m=13 s=40
